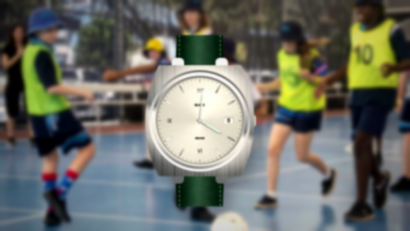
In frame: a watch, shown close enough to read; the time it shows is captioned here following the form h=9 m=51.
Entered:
h=4 m=1
